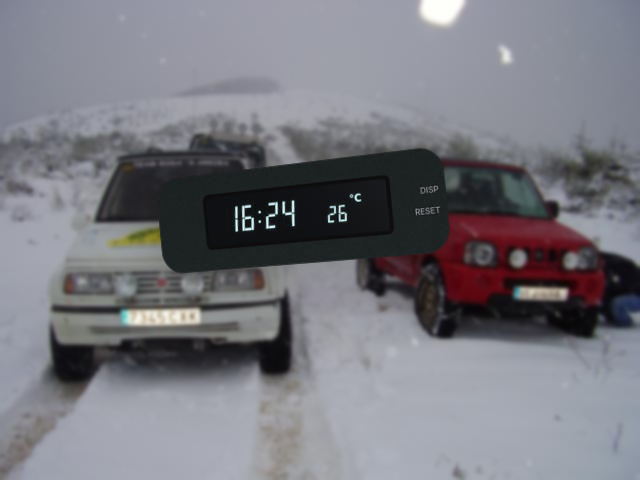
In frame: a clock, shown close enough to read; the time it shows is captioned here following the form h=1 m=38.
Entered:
h=16 m=24
